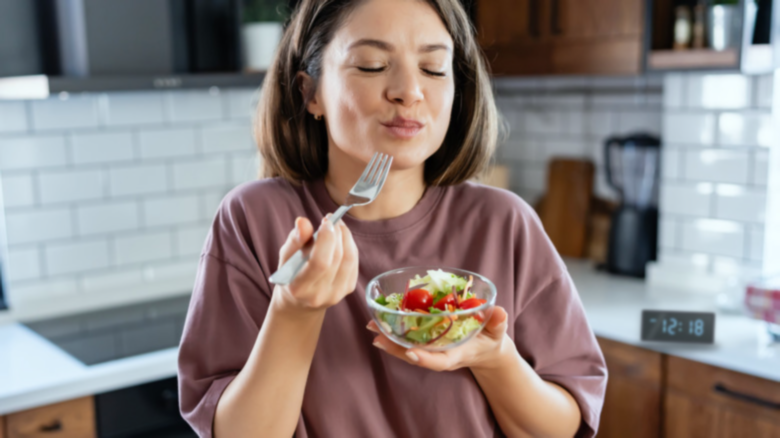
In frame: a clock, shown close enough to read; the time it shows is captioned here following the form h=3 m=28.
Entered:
h=12 m=18
